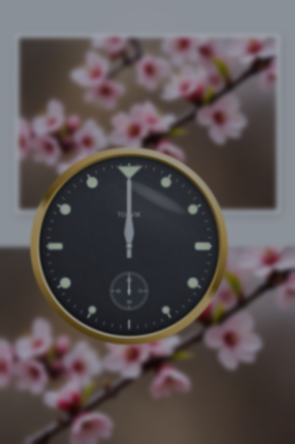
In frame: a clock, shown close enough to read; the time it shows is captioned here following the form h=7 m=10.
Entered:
h=12 m=0
